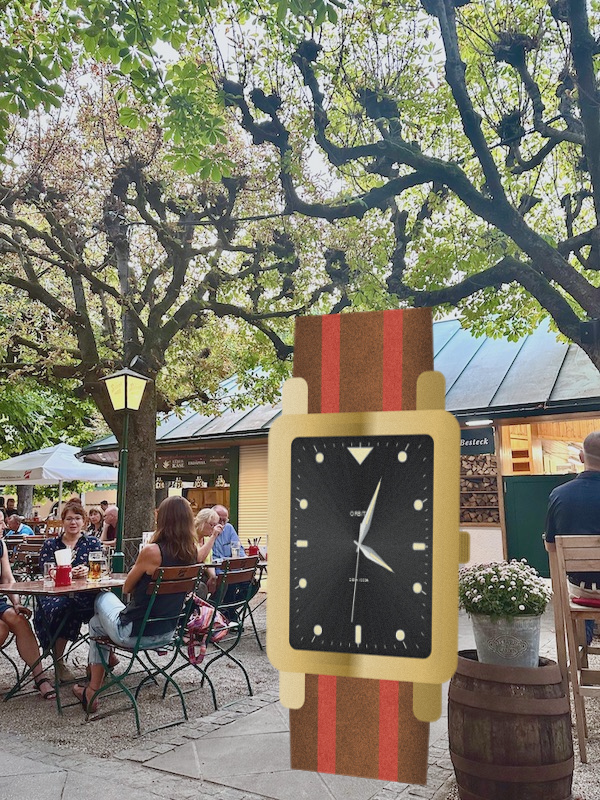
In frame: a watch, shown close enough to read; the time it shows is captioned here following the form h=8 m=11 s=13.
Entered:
h=4 m=3 s=31
